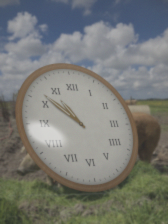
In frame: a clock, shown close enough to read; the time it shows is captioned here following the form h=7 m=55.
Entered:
h=10 m=52
